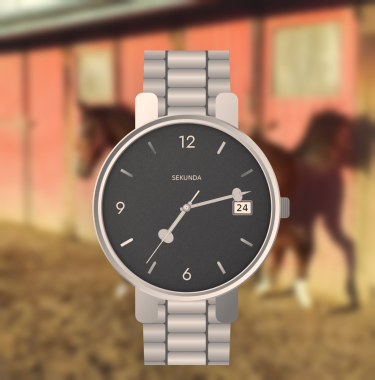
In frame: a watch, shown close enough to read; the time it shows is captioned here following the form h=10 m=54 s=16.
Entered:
h=7 m=12 s=36
